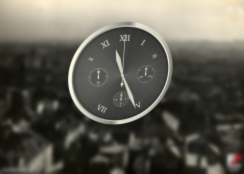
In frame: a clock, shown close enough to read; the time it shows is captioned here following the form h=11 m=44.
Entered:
h=11 m=26
